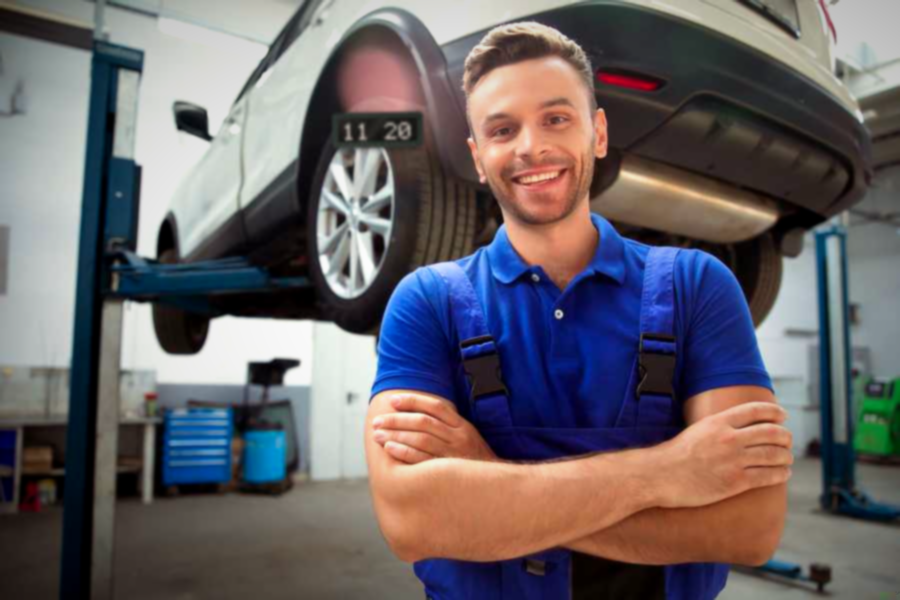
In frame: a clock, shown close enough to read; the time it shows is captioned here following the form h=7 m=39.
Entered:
h=11 m=20
